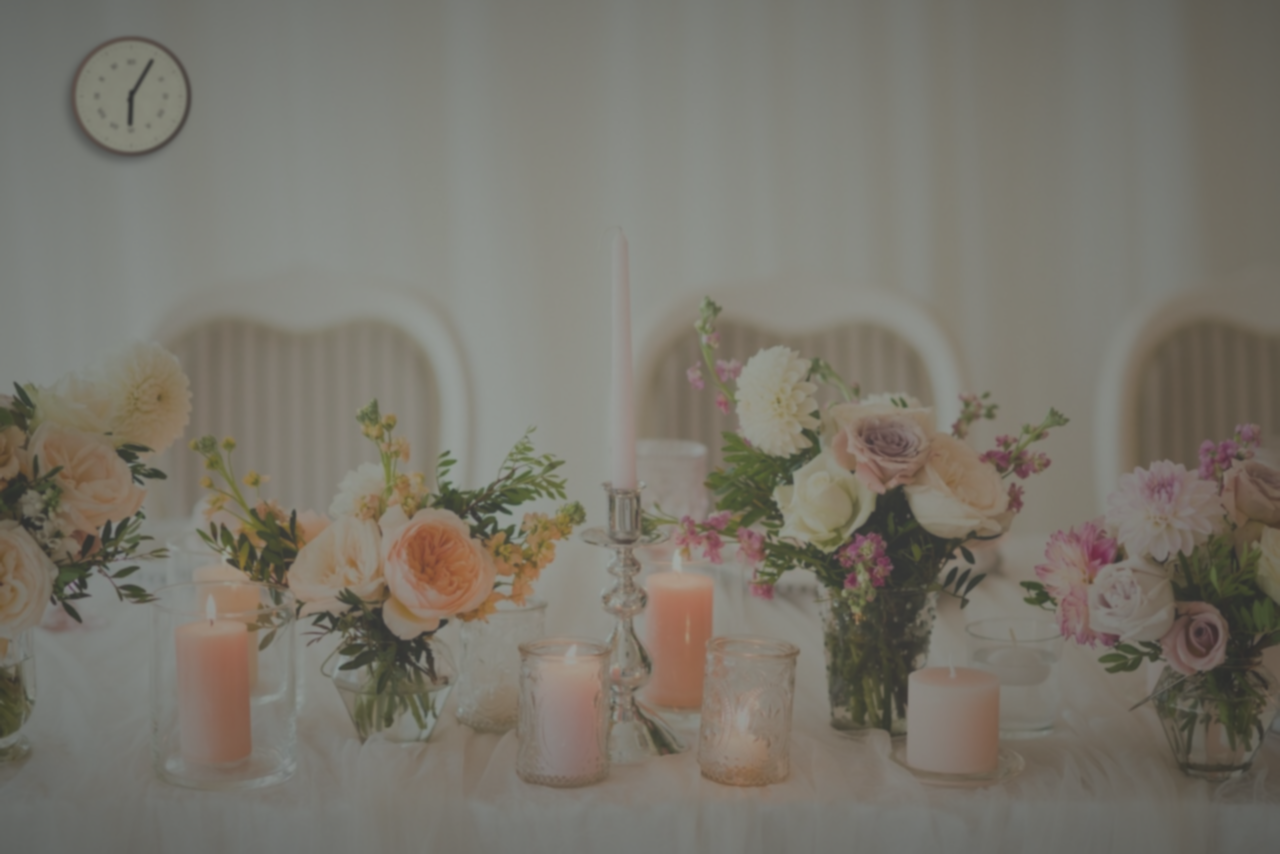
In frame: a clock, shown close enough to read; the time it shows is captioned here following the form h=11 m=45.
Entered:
h=6 m=5
